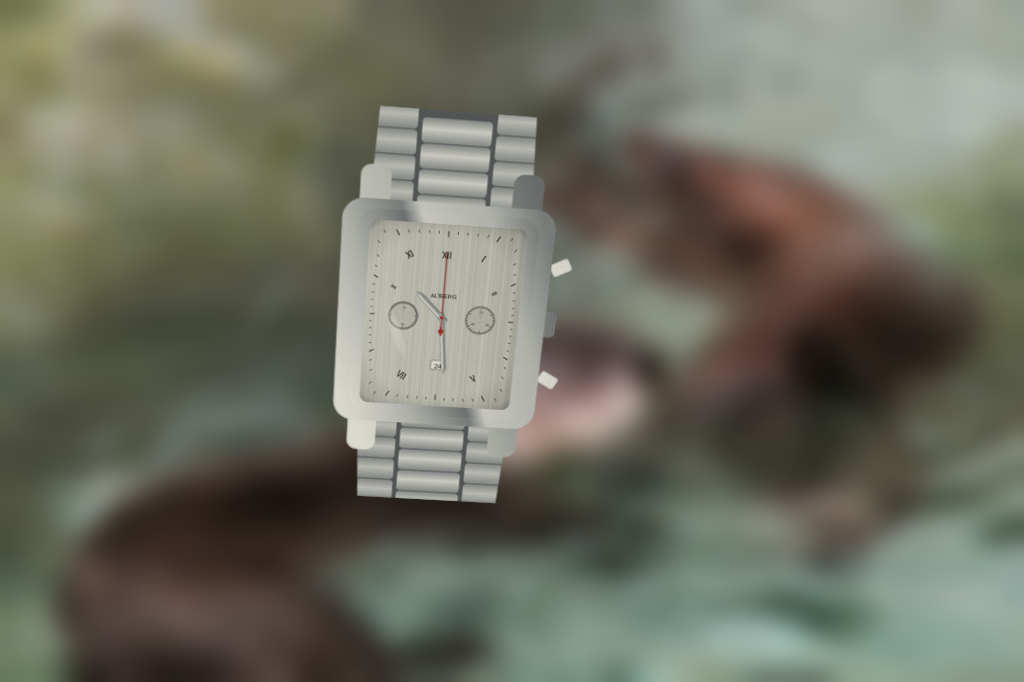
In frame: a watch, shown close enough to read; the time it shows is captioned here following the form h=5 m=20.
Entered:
h=10 m=29
